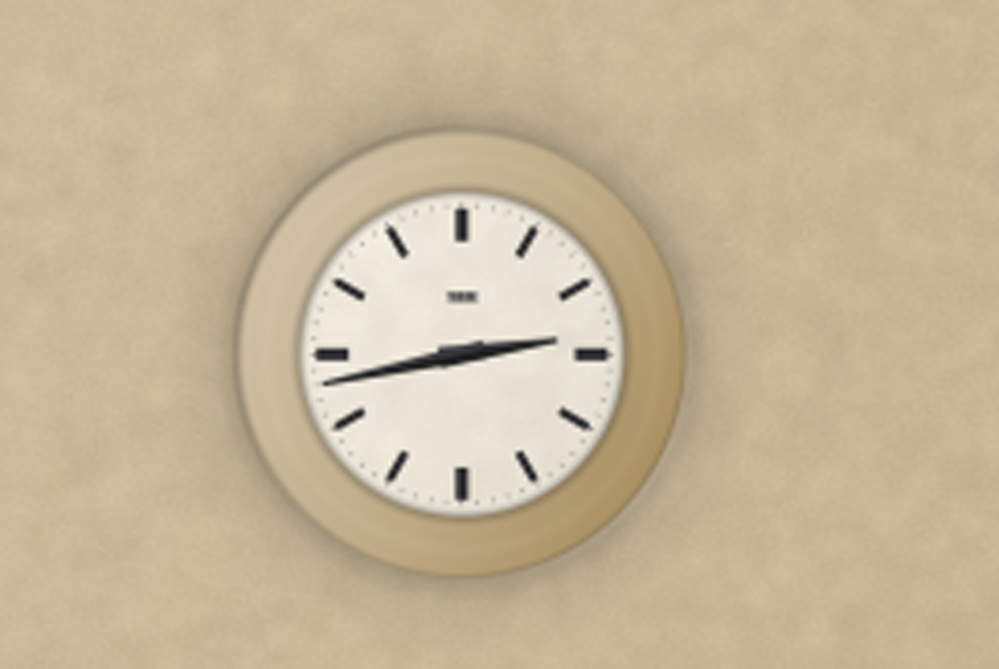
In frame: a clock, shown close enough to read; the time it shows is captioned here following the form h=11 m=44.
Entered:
h=2 m=43
